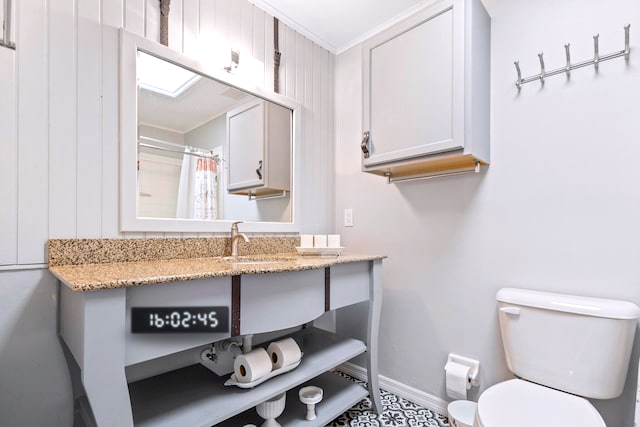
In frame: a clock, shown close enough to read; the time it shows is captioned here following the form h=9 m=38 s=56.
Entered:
h=16 m=2 s=45
